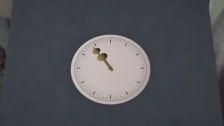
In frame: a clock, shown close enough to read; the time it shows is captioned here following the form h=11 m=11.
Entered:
h=10 m=54
